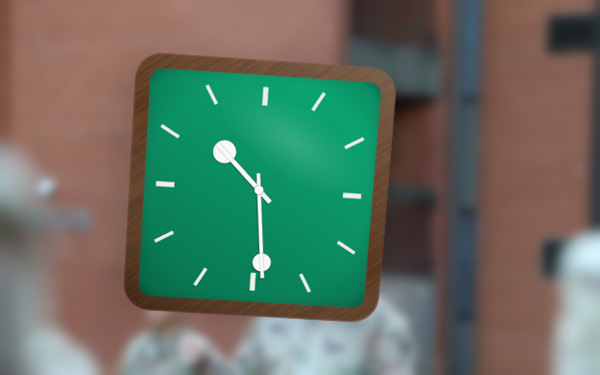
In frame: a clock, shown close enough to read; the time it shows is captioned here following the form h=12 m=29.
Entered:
h=10 m=29
